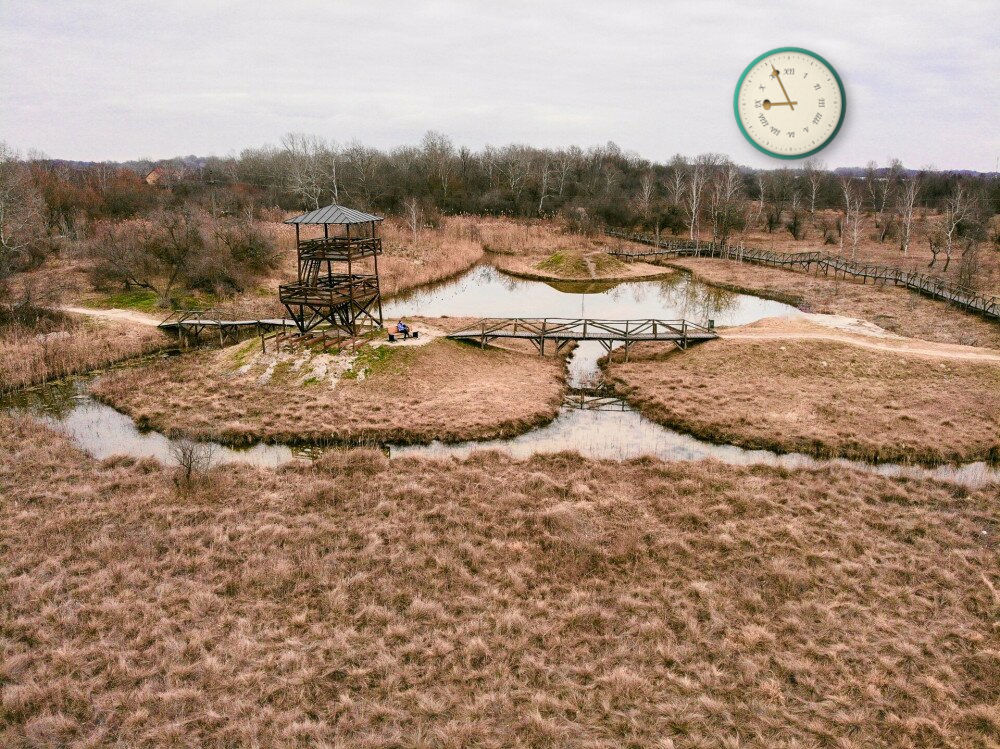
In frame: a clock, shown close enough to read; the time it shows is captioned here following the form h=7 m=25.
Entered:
h=8 m=56
